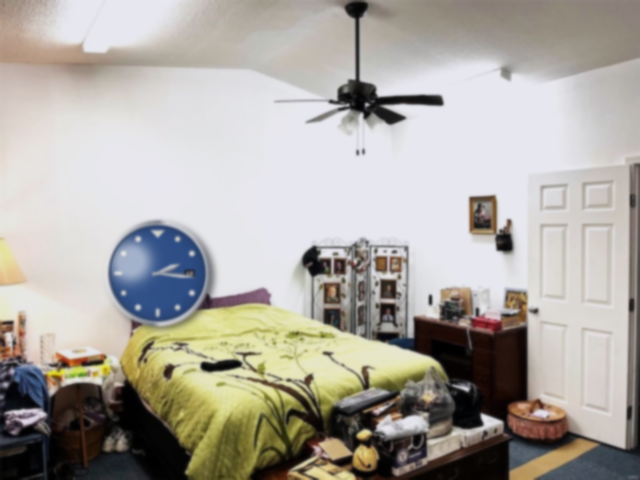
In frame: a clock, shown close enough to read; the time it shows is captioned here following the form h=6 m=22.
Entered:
h=2 m=16
